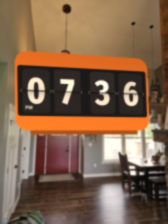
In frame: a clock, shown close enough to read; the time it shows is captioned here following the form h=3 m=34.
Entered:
h=7 m=36
